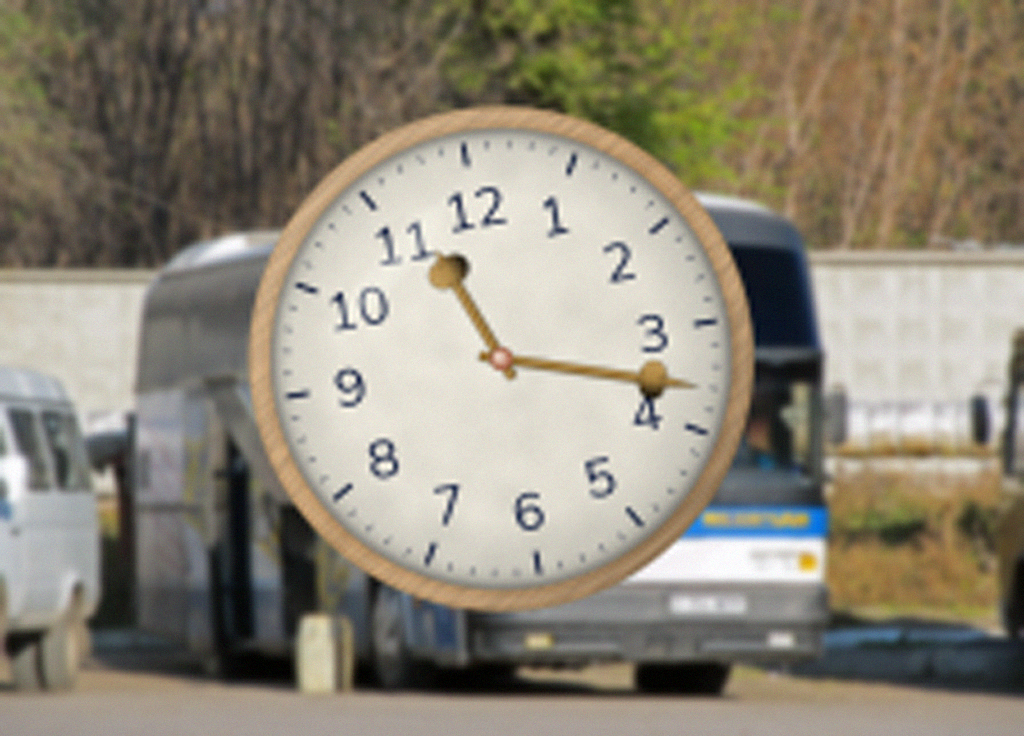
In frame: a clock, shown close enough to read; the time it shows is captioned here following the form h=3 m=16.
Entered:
h=11 m=18
